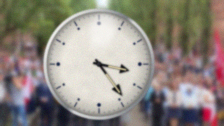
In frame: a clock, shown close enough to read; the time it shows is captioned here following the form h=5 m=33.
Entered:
h=3 m=24
